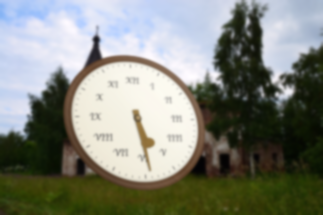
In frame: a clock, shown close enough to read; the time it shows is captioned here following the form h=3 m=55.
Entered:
h=5 m=29
